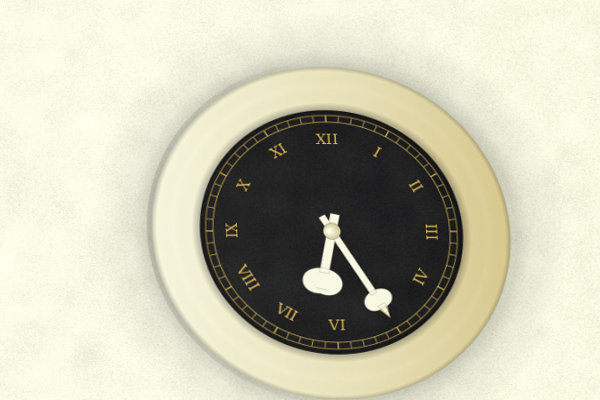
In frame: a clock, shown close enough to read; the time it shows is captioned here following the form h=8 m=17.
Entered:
h=6 m=25
